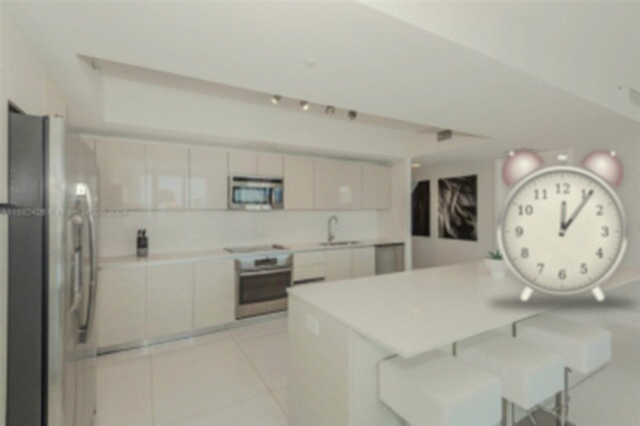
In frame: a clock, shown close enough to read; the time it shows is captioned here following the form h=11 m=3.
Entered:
h=12 m=6
